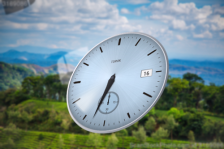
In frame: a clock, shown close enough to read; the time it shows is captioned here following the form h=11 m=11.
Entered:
h=6 m=33
